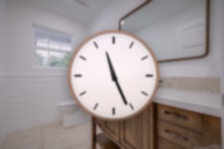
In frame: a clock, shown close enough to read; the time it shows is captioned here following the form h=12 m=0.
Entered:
h=11 m=26
